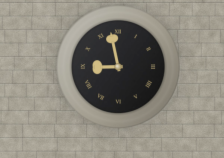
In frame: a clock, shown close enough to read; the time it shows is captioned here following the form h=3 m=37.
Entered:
h=8 m=58
